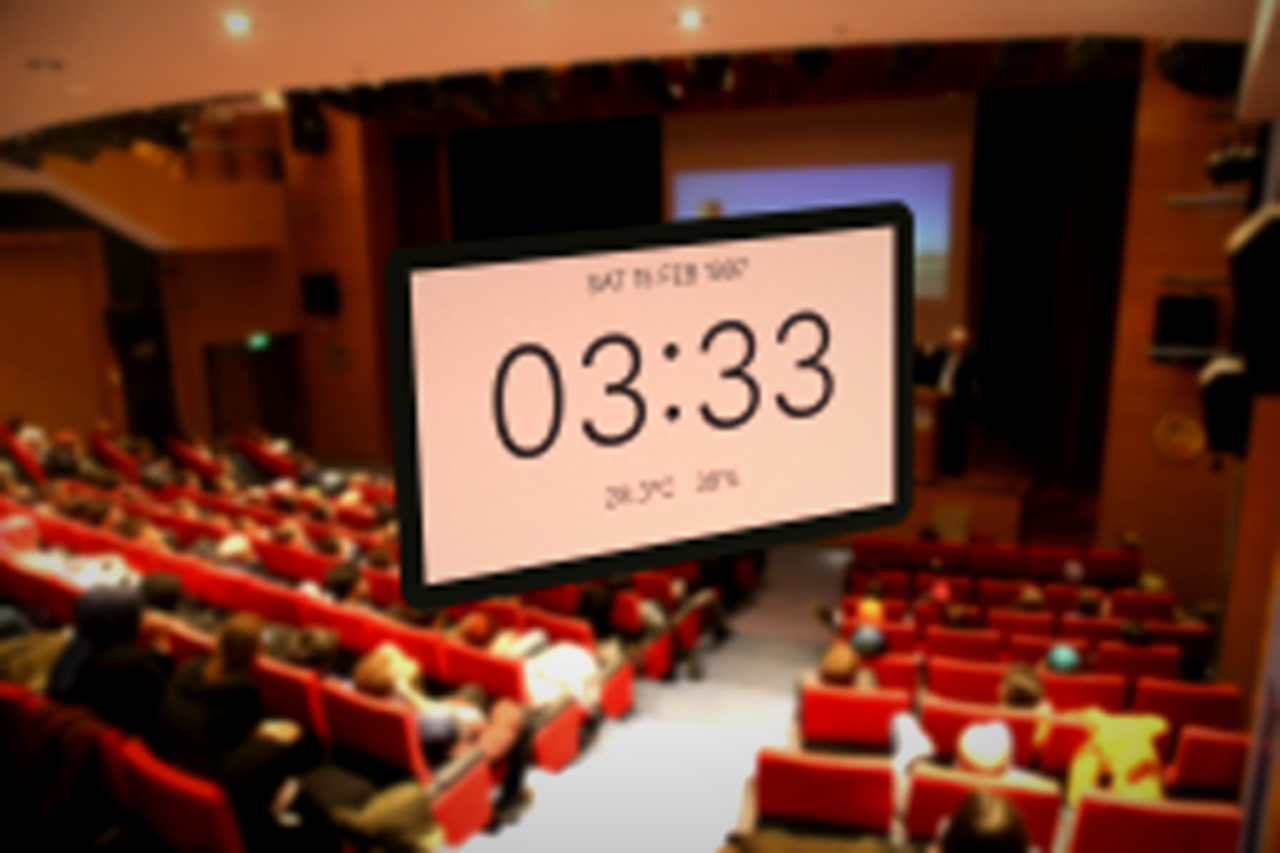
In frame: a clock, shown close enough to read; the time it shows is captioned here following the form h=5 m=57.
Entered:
h=3 m=33
